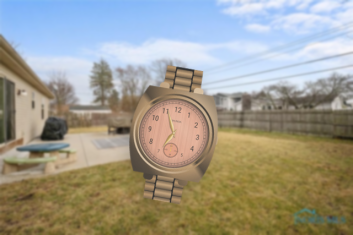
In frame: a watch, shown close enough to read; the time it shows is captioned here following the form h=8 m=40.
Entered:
h=6 m=56
